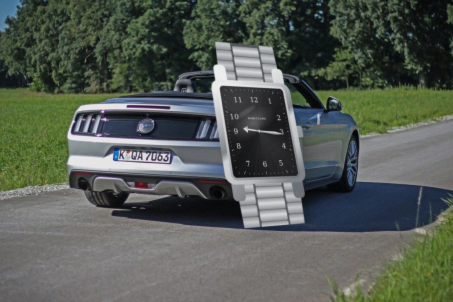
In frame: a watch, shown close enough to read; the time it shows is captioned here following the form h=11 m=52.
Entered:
h=9 m=16
